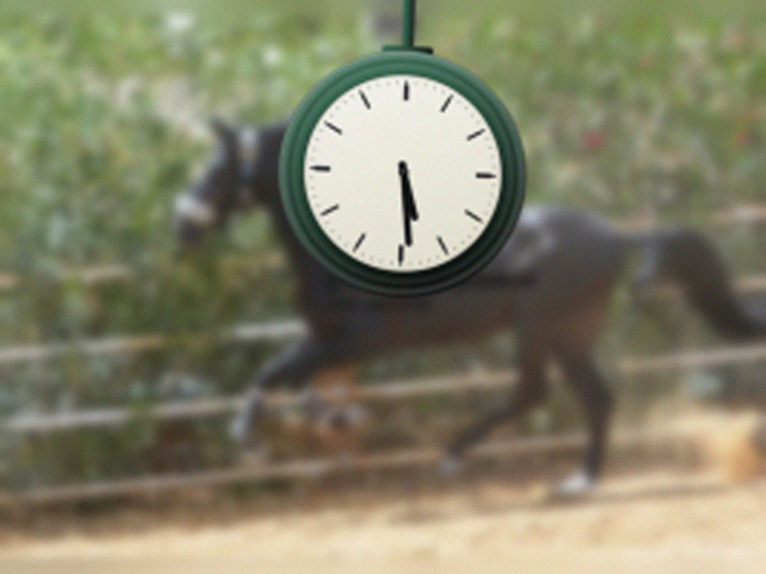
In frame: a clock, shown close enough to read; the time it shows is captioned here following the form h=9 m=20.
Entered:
h=5 m=29
